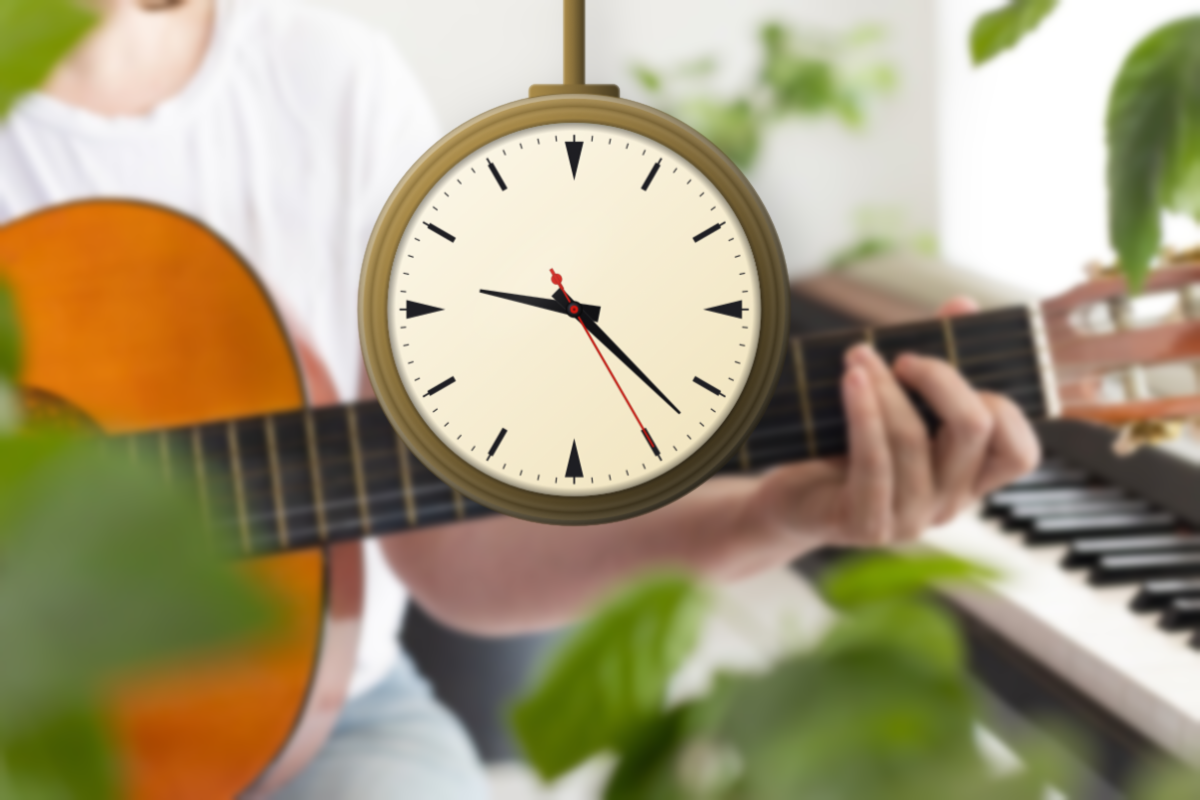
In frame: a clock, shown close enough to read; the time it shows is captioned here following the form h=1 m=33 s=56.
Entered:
h=9 m=22 s=25
